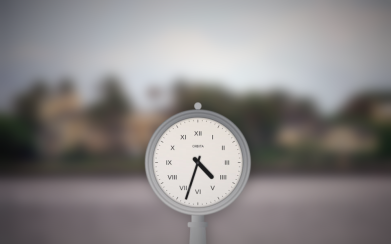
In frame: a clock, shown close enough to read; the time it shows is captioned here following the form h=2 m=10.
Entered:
h=4 m=33
